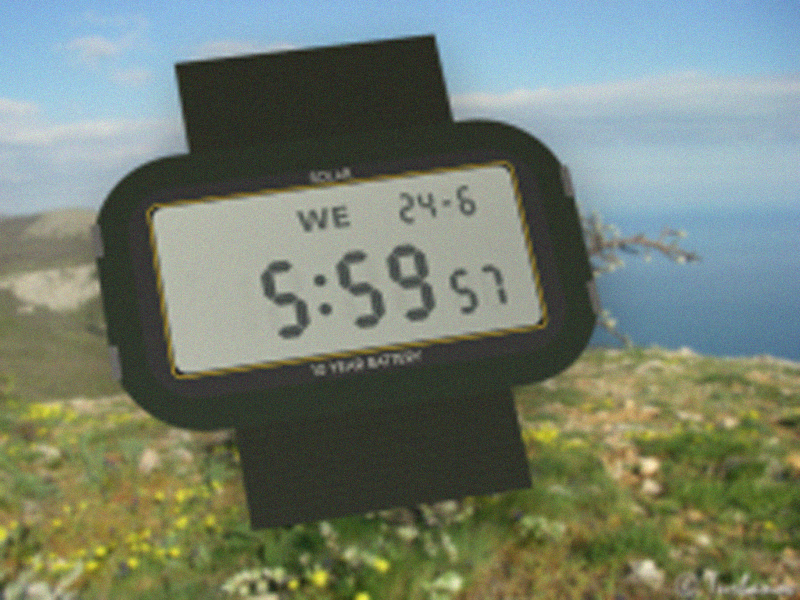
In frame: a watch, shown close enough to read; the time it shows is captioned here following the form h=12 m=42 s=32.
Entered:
h=5 m=59 s=57
